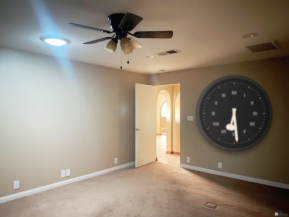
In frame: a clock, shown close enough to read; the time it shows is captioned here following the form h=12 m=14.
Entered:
h=6 m=29
